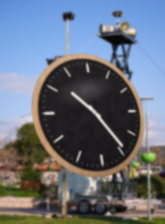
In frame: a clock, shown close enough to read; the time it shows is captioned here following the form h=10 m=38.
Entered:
h=10 m=24
